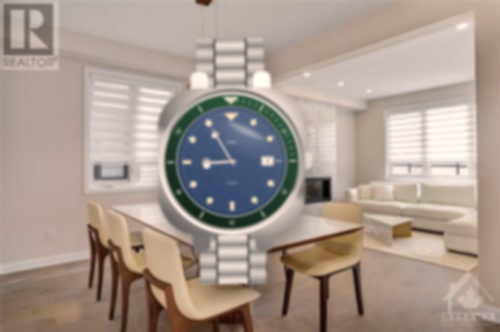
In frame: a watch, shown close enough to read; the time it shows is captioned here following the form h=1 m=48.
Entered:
h=8 m=55
